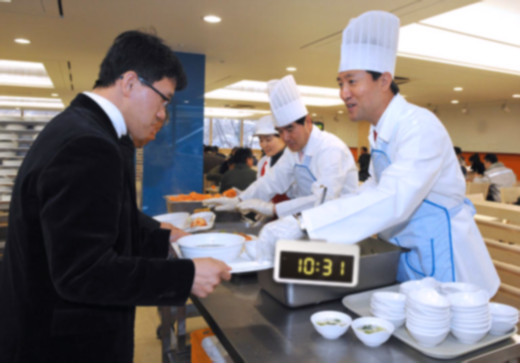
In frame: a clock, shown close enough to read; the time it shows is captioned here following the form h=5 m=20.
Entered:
h=10 m=31
